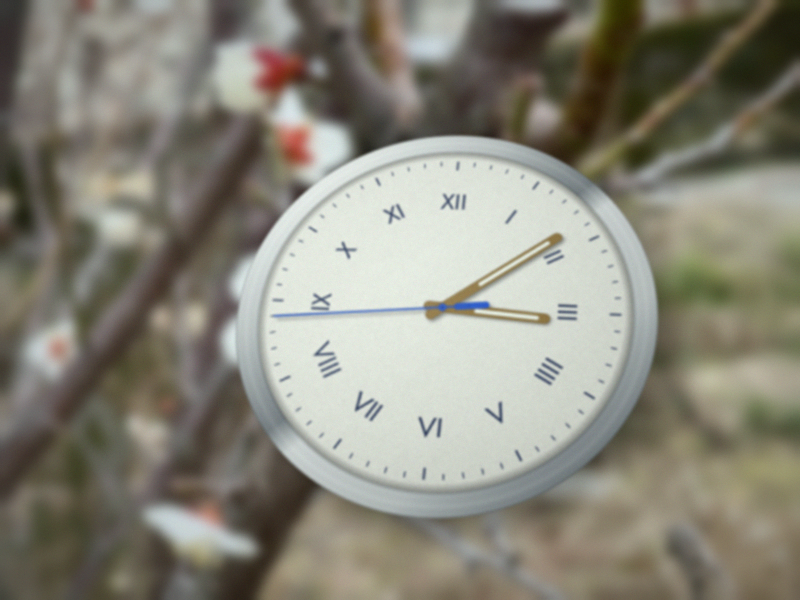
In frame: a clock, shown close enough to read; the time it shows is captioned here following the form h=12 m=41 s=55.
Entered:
h=3 m=8 s=44
